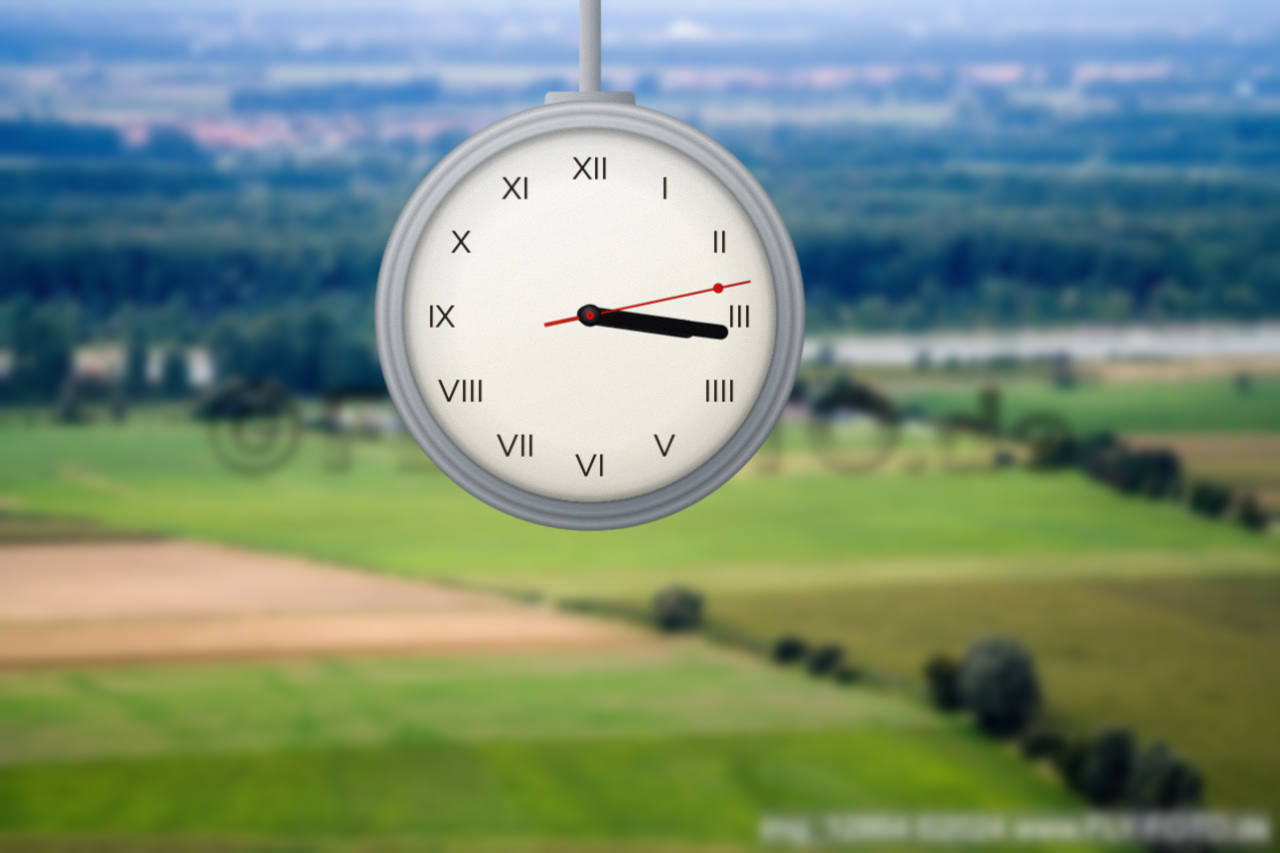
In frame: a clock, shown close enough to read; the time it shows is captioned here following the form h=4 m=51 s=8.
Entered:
h=3 m=16 s=13
